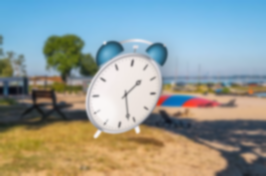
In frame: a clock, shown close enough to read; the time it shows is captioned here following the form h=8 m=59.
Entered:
h=1 m=27
